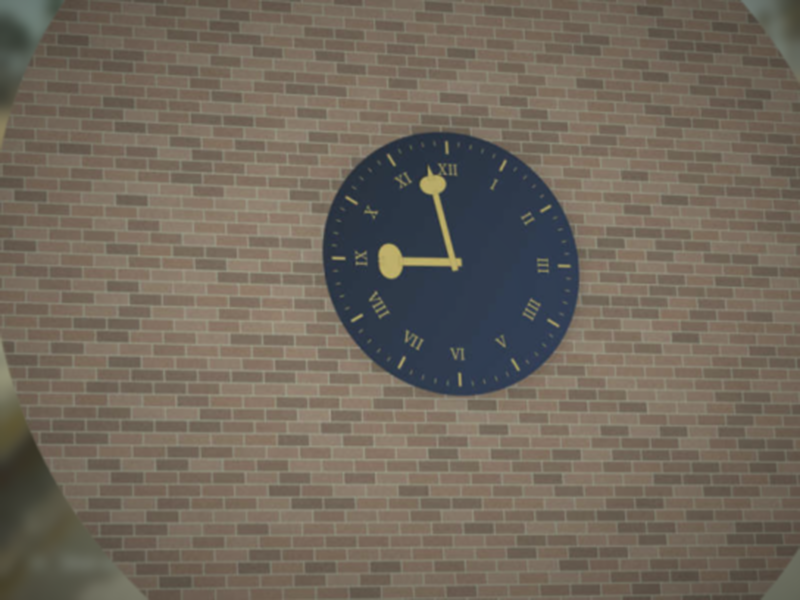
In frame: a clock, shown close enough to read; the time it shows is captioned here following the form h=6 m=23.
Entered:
h=8 m=58
